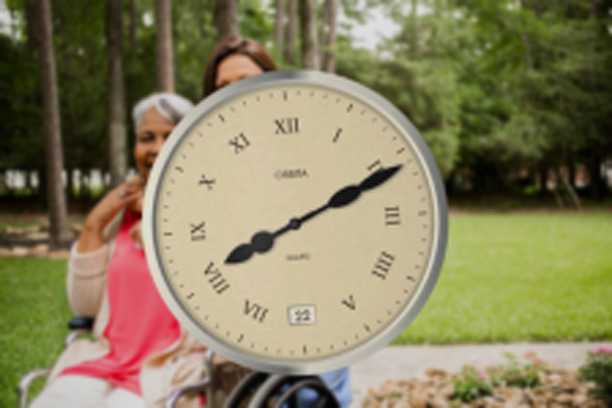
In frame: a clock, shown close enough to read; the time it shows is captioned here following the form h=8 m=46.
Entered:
h=8 m=11
